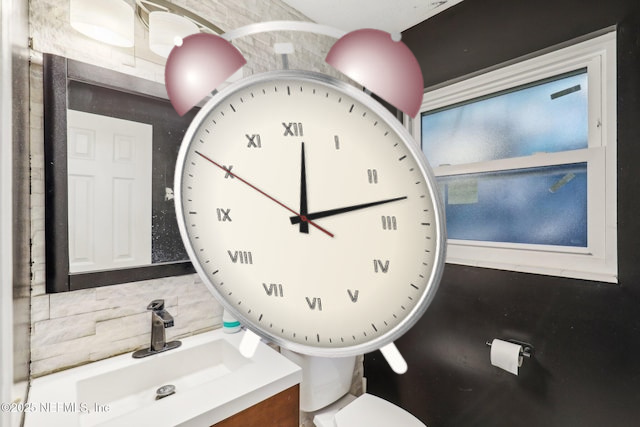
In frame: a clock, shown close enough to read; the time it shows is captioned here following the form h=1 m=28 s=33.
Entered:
h=12 m=12 s=50
